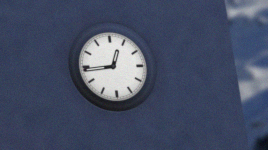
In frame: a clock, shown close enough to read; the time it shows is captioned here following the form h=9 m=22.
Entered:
h=12 m=44
